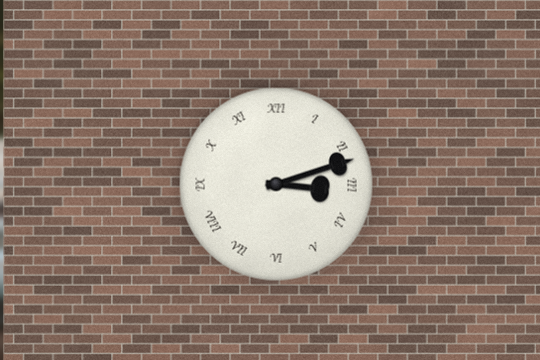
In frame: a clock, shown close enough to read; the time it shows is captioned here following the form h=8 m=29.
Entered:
h=3 m=12
